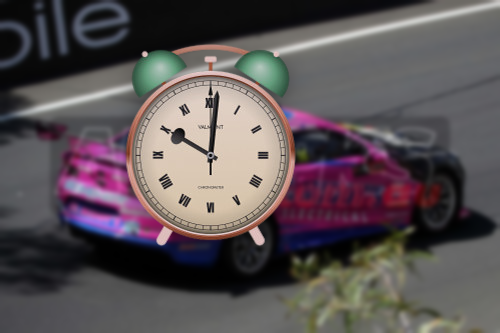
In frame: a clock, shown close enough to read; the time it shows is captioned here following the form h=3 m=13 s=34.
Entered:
h=10 m=1 s=0
